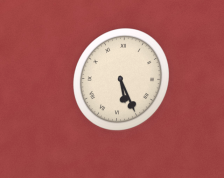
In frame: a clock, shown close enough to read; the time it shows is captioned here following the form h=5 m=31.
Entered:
h=5 m=25
